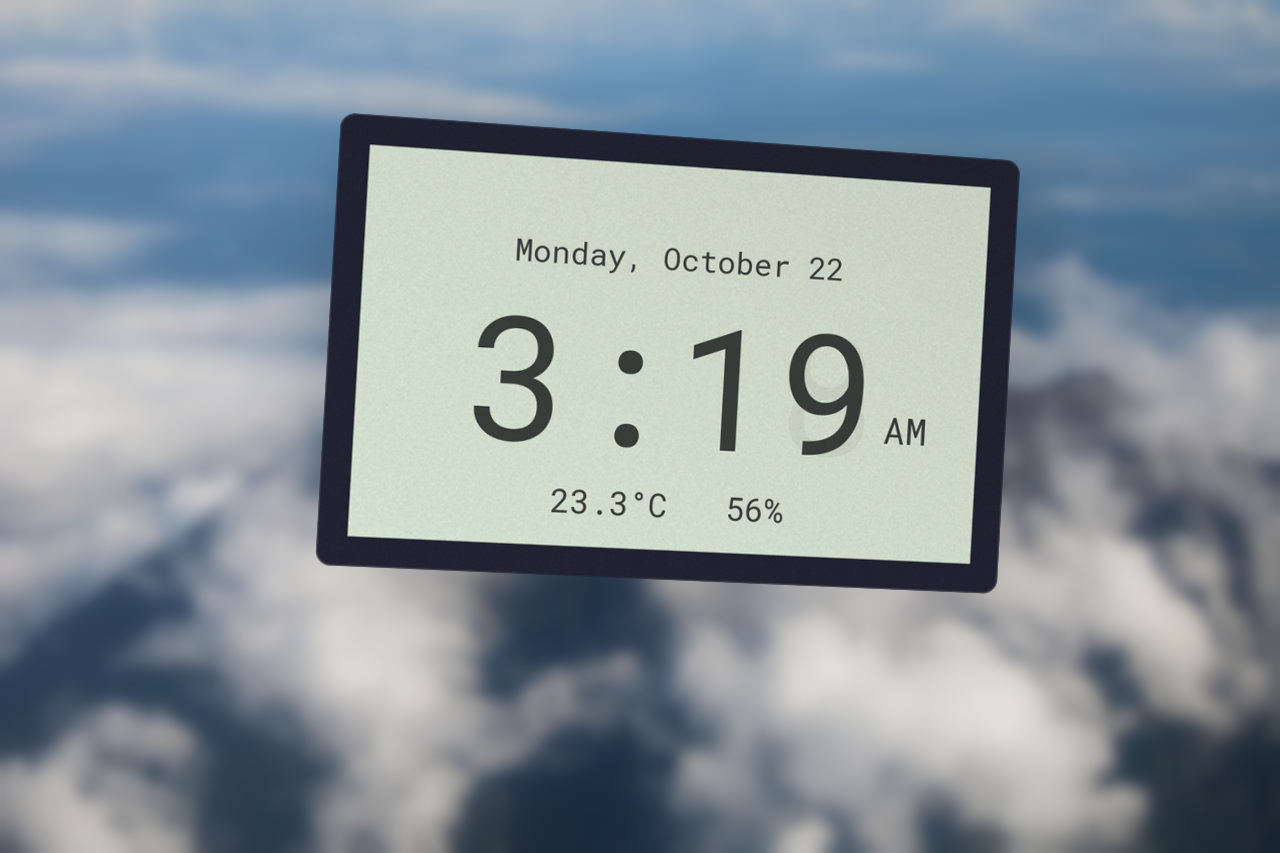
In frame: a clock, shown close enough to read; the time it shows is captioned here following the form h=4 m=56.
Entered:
h=3 m=19
